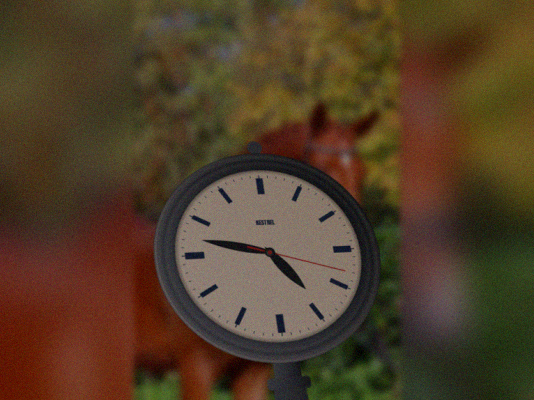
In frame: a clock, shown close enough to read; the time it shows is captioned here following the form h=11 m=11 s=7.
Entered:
h=4 m=47 s=18
